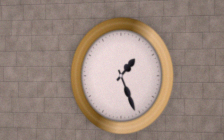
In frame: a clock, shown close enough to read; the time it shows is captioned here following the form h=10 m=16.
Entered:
h=1 m=26
